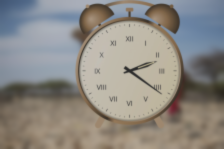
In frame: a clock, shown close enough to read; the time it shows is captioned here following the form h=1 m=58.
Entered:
h=2 m=21
